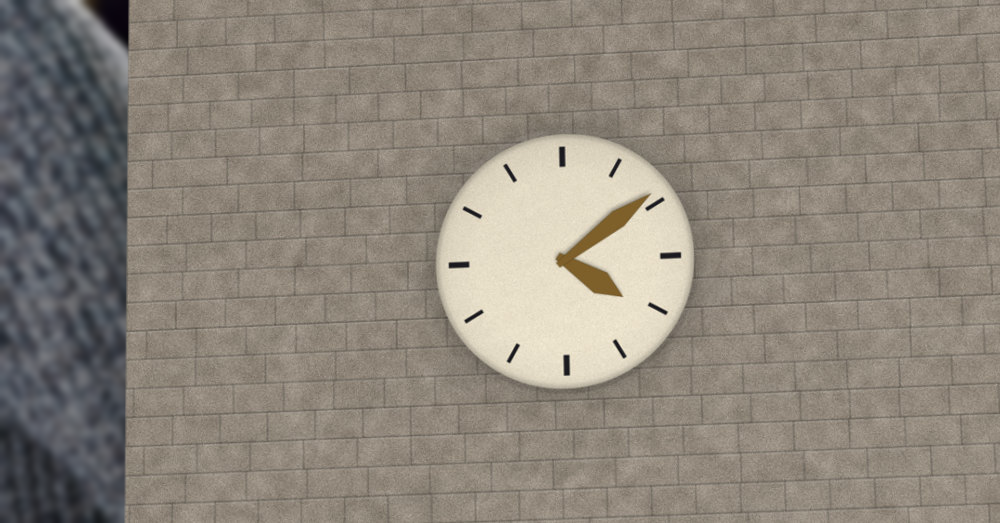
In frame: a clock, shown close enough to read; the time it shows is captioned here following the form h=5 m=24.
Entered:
h=4 m=9
